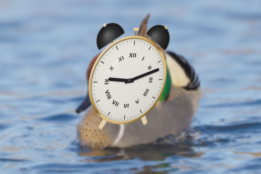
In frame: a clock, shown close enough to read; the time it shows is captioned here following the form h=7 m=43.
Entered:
h=9 m=12
